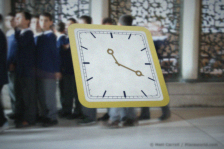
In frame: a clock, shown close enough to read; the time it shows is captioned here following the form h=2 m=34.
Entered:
h=11 m=20
